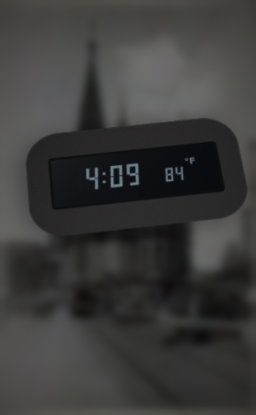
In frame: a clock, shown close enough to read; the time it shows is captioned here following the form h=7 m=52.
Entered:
h=4 m=9
